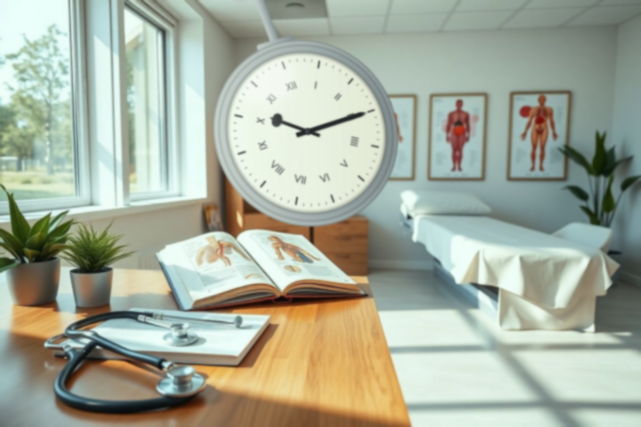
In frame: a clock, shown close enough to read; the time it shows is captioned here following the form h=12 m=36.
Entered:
h=10 m=15
